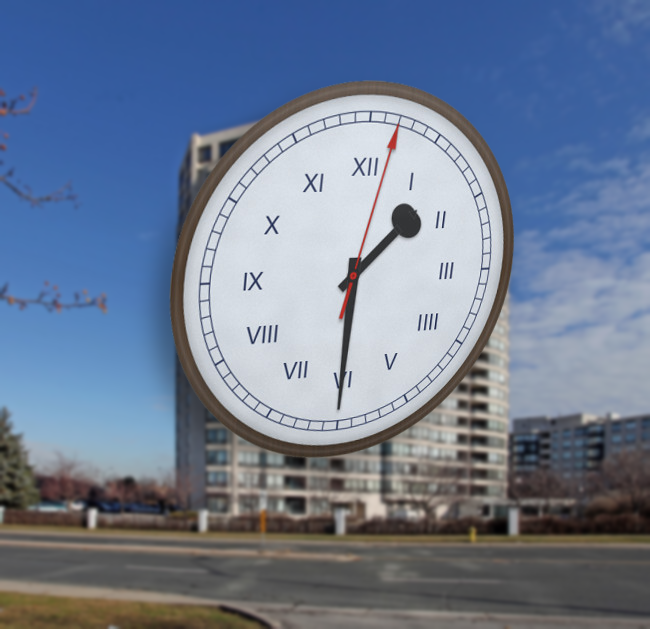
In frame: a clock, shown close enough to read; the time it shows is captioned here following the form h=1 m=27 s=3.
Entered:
h=1 m=30 s=2
